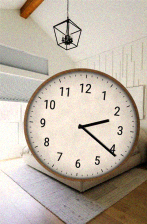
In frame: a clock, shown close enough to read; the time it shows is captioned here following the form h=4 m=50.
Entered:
h=2 m=21
